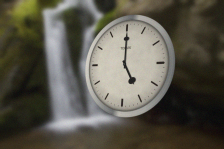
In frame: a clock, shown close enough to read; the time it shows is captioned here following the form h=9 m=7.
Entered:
h=5 m=0
